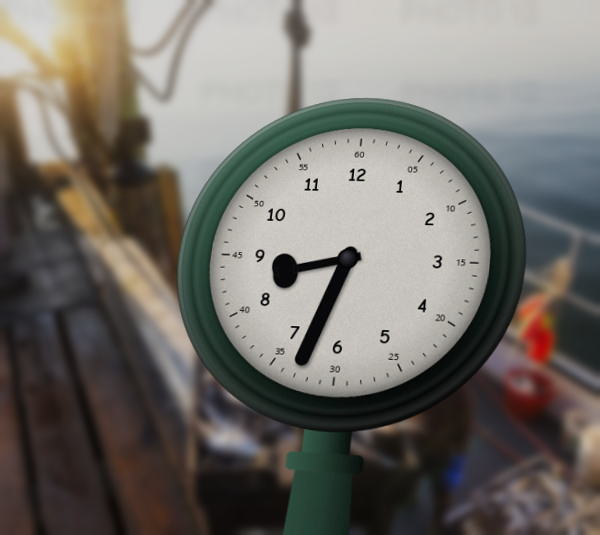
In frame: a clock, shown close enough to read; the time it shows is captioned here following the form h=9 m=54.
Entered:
h=8 m=33
